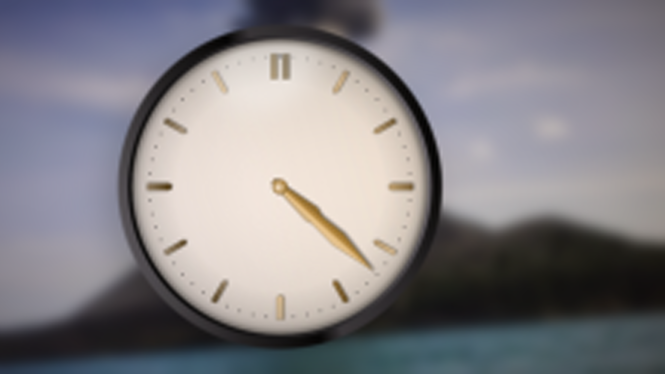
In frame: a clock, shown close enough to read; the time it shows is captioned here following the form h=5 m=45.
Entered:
h=4 m=22
